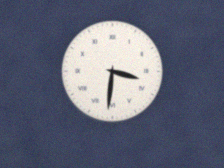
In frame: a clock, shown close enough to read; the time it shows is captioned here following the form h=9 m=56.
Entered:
h=3 m=31
